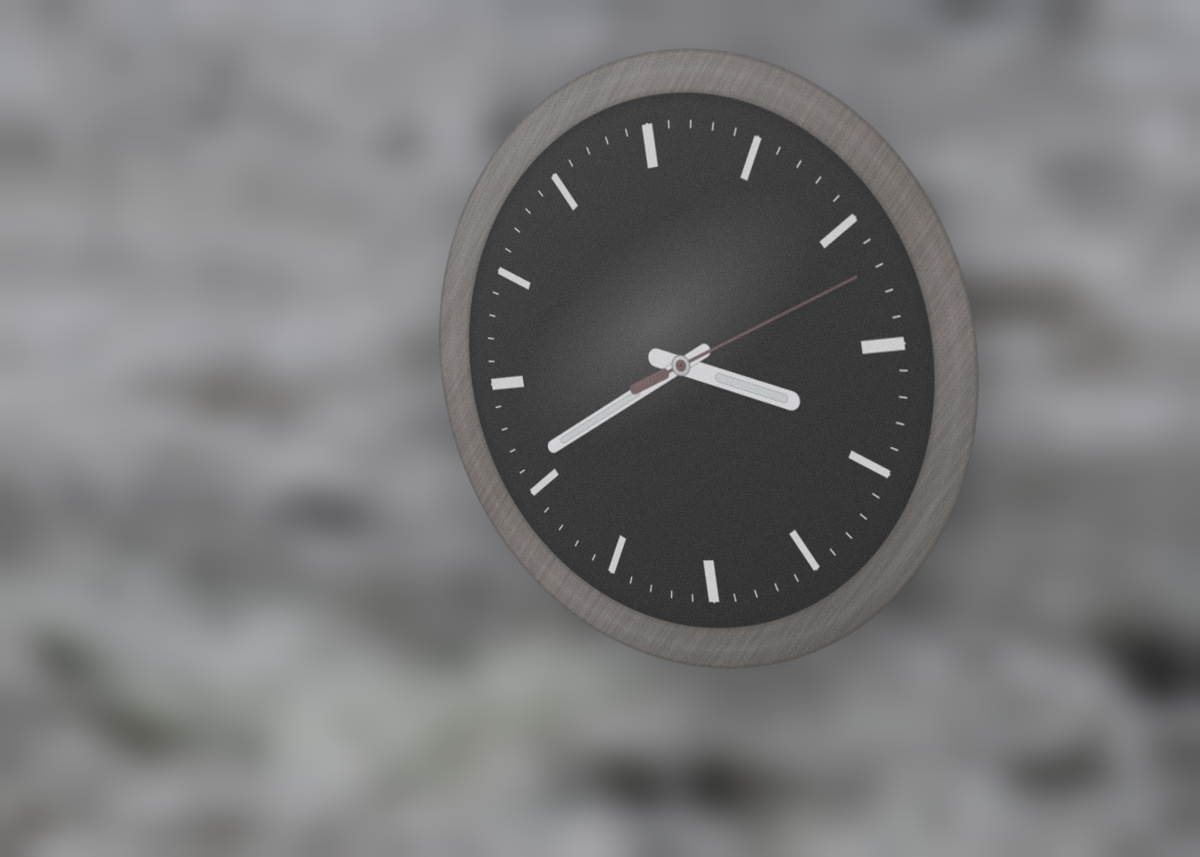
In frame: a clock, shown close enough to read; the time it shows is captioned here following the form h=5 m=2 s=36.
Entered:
h=3 m=41 s=12
